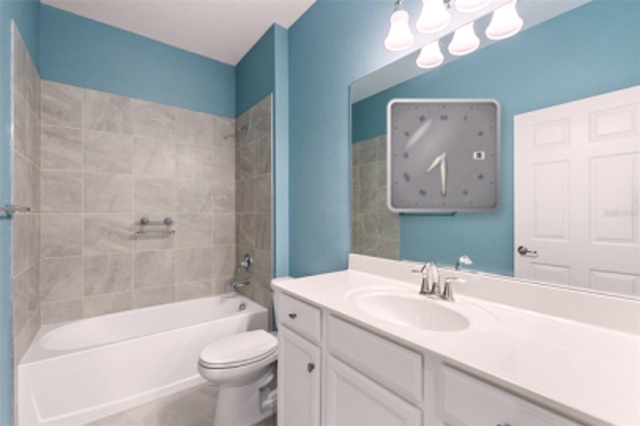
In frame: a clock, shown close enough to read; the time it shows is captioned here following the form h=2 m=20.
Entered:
h=7 m=30
